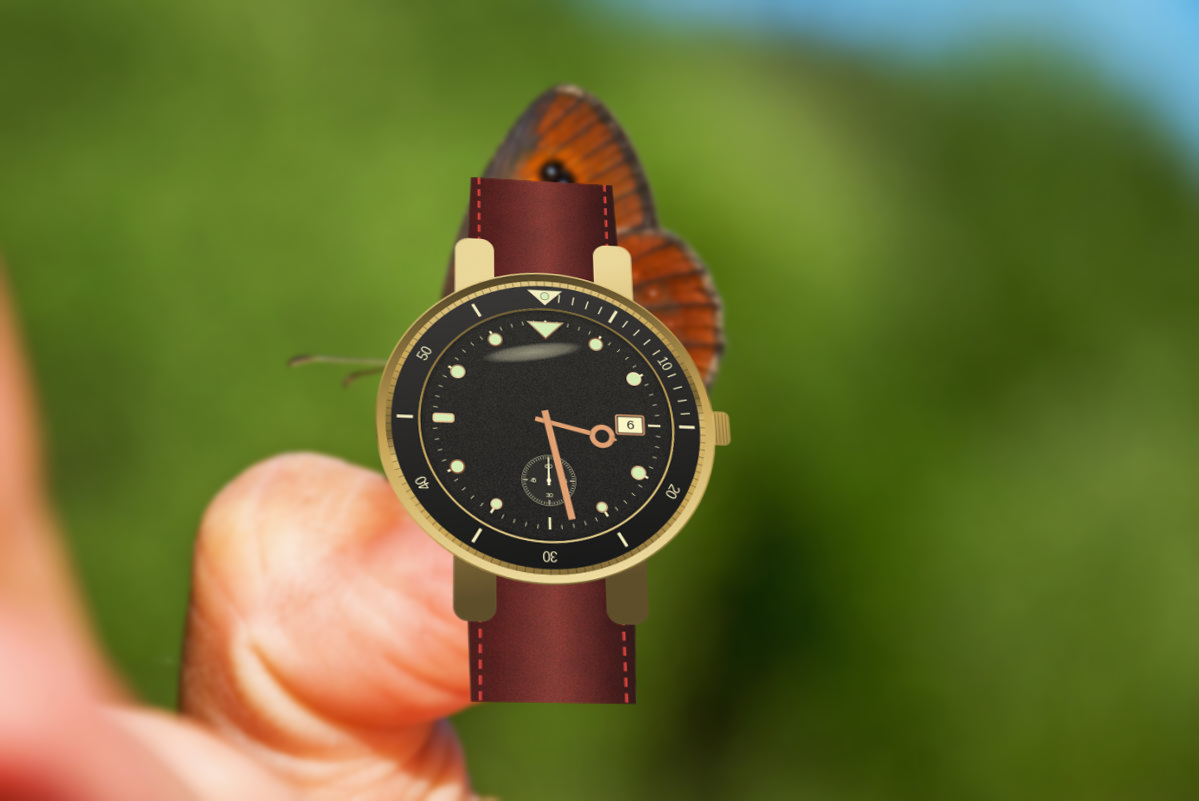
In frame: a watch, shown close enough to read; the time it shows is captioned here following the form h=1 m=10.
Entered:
h=3 m=28
